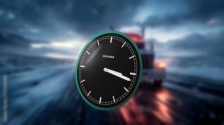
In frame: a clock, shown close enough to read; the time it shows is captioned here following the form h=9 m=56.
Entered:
h=3 m=17
